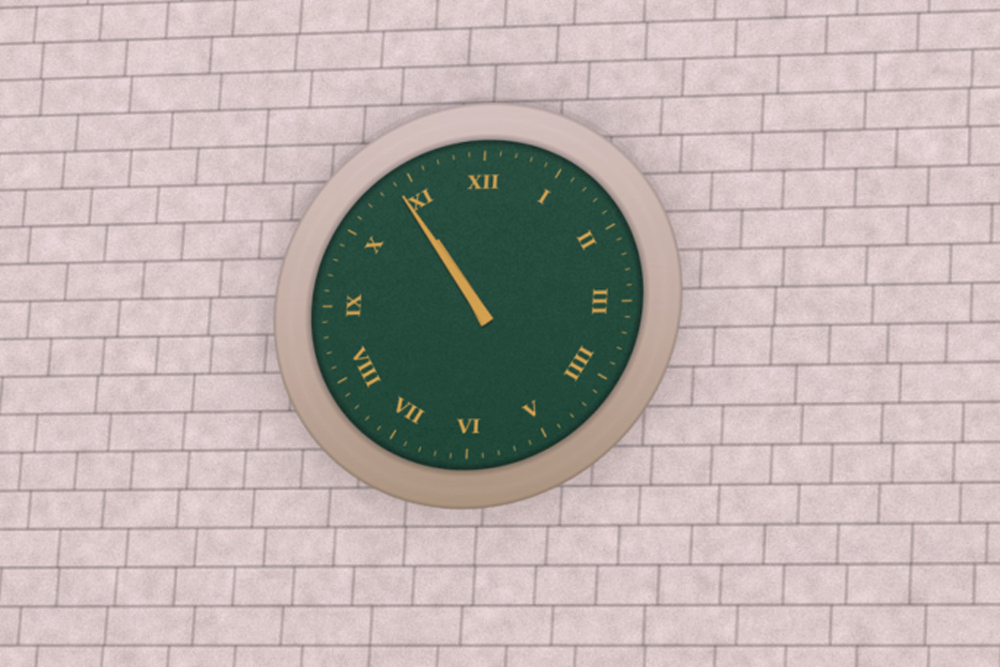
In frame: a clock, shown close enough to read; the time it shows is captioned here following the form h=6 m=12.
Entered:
h=10 m=54
